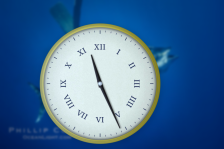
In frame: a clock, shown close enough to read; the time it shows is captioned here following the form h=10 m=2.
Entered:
h=11 m=26
